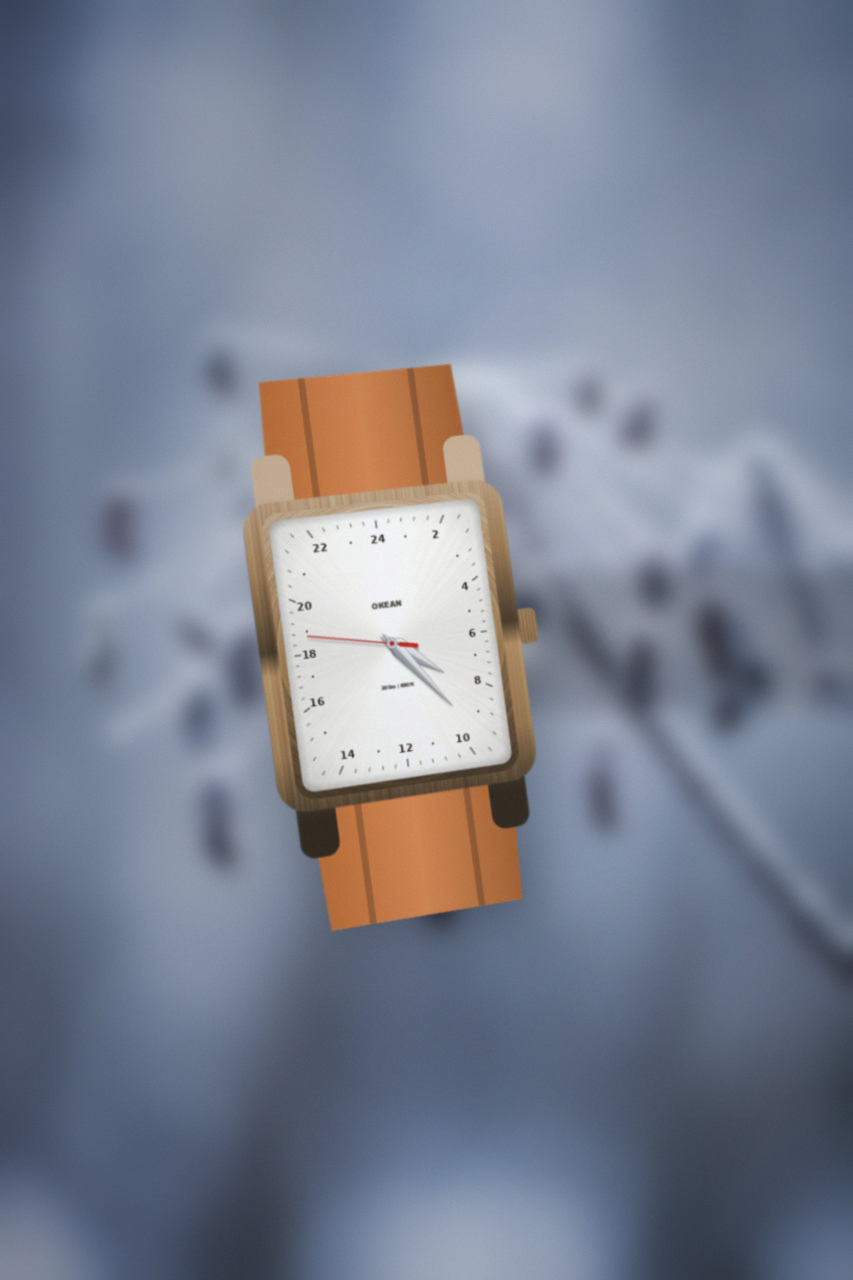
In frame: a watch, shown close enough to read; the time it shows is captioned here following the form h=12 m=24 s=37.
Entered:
h=8 m=23 s=47
